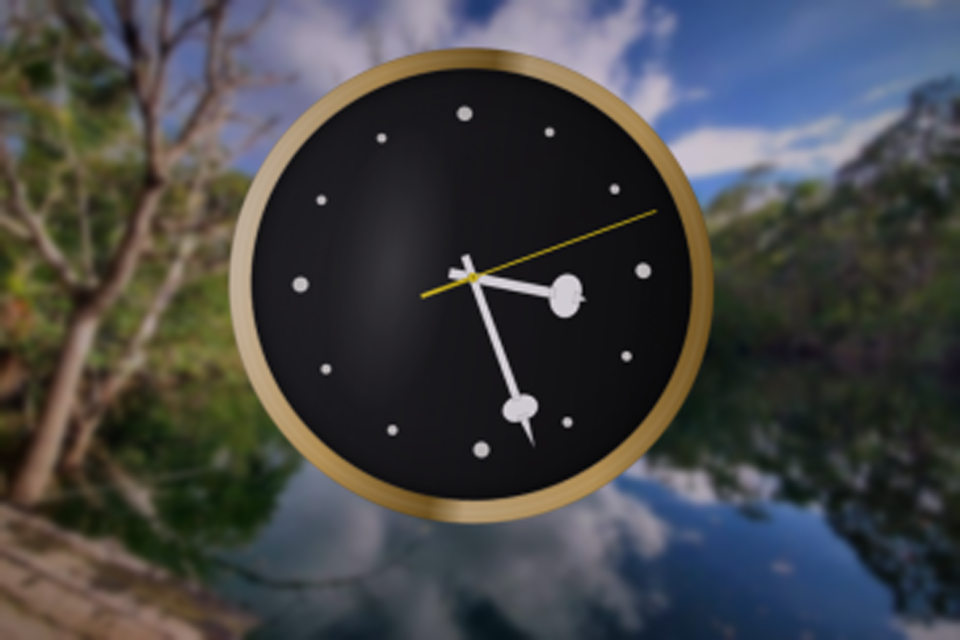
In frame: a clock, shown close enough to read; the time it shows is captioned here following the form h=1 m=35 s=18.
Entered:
h=3 m=27 s=12
